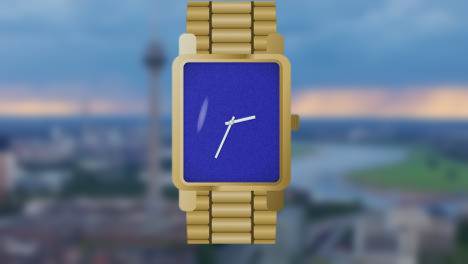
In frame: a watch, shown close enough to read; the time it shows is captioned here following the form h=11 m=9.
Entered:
h=2 m=34
